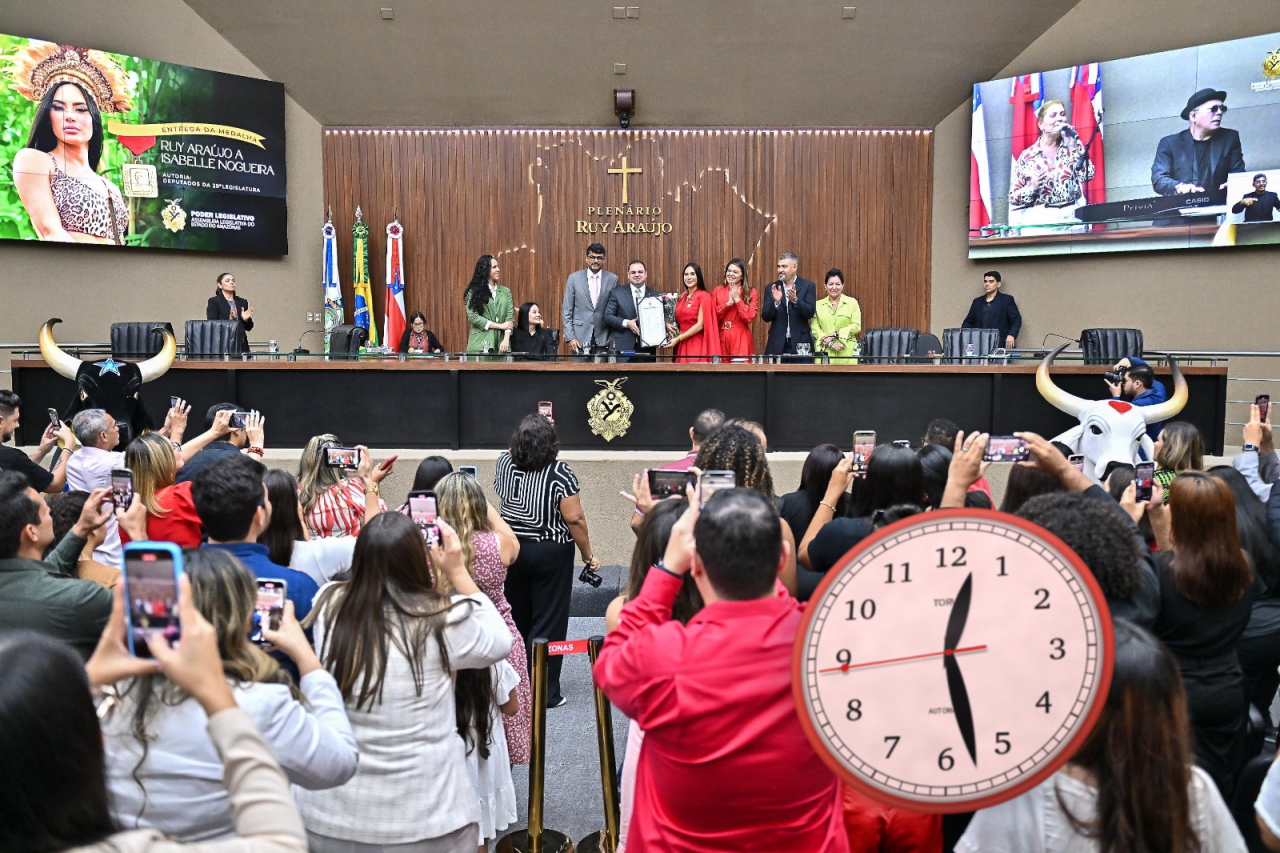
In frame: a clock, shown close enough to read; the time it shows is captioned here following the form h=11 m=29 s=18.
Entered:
h=12 m=27 s=44
